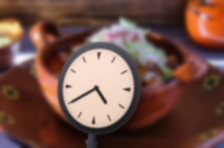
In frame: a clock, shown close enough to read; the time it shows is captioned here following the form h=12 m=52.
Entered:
h=4 m=40
